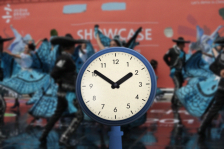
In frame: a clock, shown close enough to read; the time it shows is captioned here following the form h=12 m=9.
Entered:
h=1 m=51
